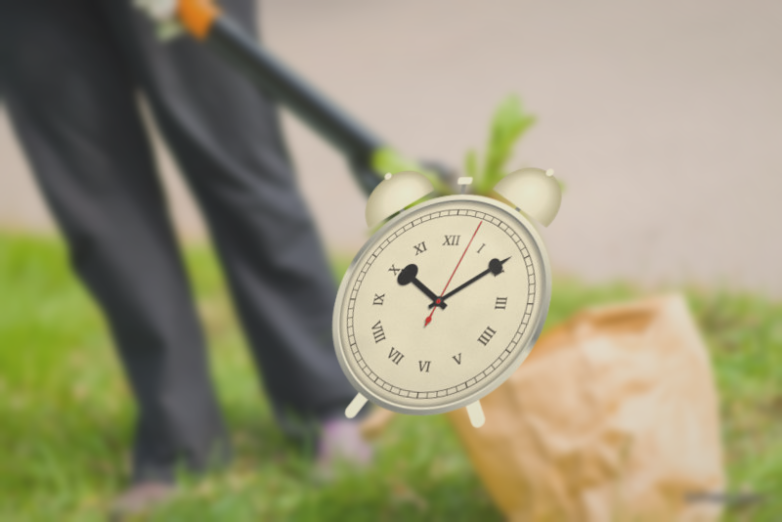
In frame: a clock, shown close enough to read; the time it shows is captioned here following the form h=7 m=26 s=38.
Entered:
h=10 m=9 s=3
